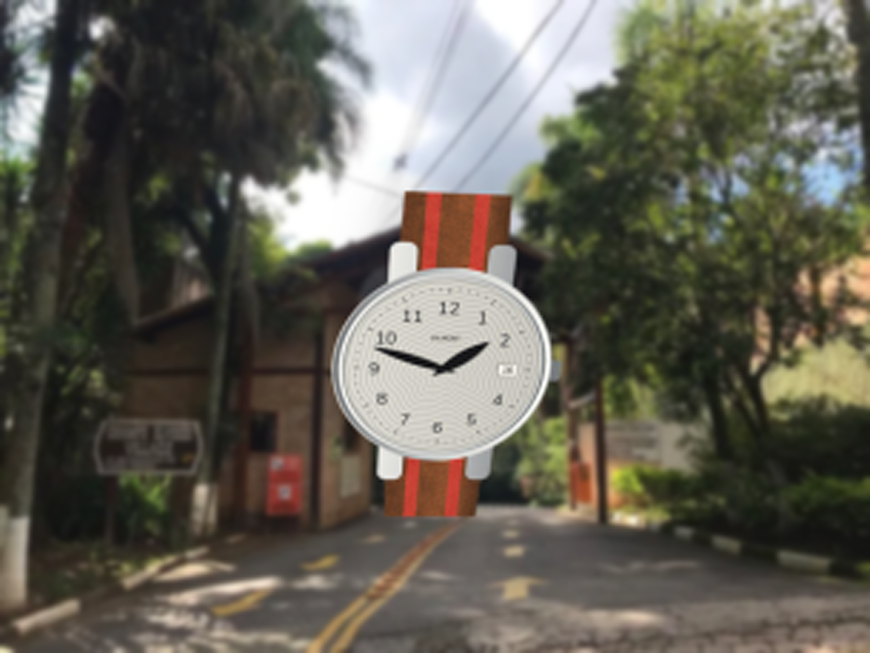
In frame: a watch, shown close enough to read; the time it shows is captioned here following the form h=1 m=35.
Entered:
h=1 m=48
